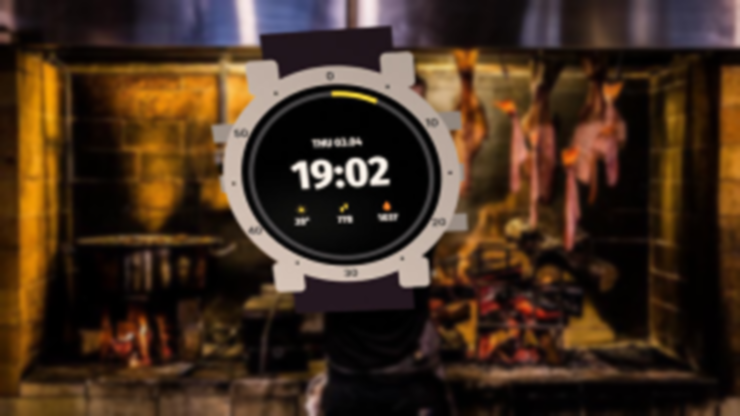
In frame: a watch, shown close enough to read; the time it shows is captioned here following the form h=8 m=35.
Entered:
h=19 m=2
